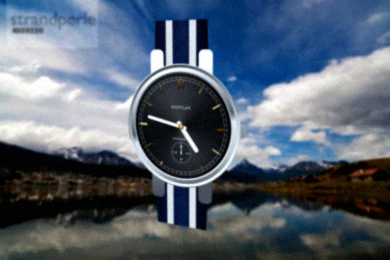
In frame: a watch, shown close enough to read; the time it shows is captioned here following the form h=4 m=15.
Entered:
h=4 m=47
